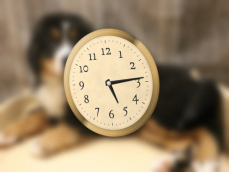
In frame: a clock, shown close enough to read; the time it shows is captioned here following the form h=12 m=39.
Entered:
h=5 m=14
